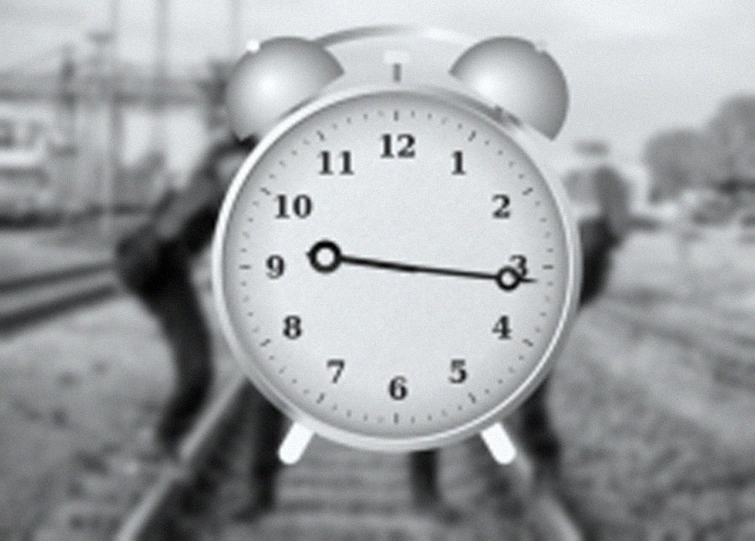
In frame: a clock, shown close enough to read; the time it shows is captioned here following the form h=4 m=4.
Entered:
h=9 m=16
